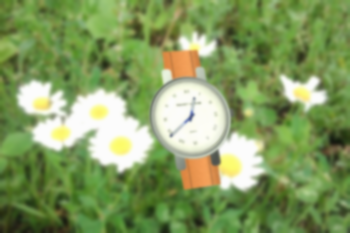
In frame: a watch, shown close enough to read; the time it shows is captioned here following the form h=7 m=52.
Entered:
h=12 m=39
